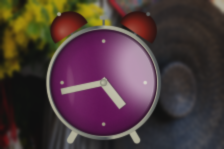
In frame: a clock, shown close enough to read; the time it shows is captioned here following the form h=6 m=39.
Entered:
h=4 m=43
